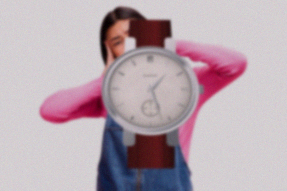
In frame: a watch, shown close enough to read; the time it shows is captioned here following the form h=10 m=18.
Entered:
h=1 m=27
